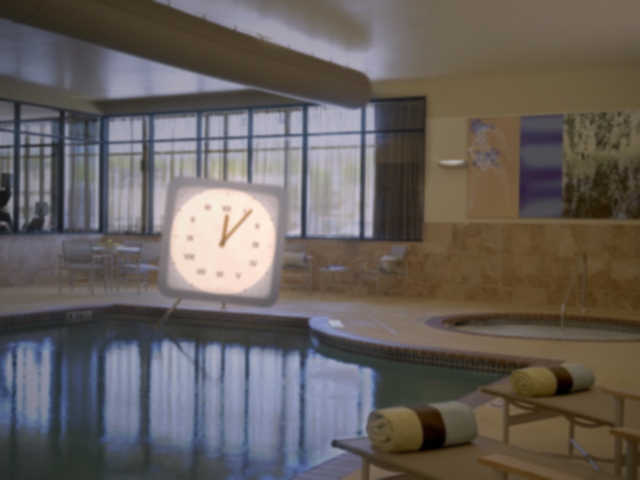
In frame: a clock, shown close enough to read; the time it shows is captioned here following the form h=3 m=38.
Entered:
h=12 m=6
